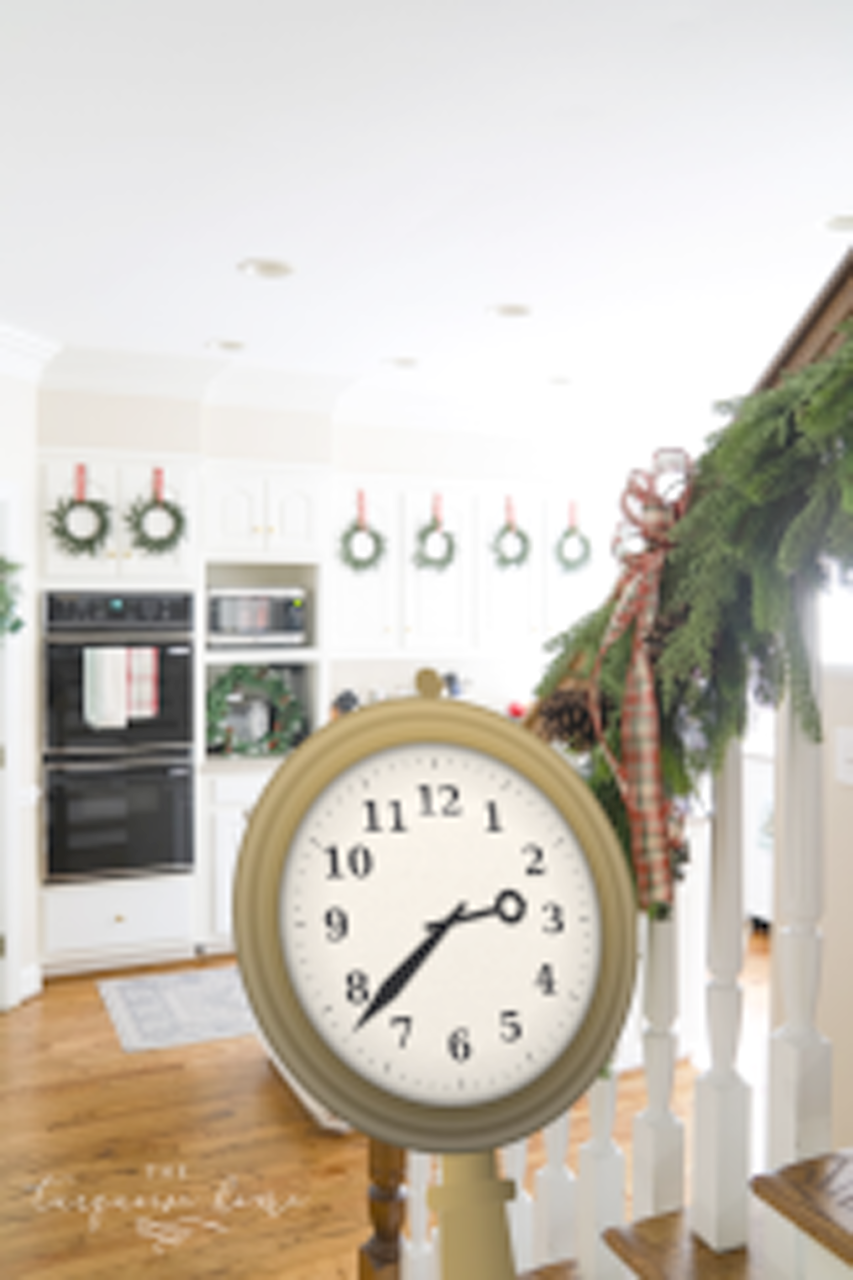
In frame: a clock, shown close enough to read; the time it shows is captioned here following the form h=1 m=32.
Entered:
h=2 m=38
